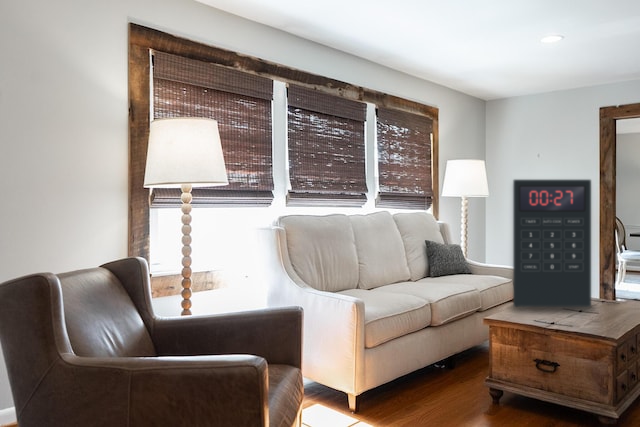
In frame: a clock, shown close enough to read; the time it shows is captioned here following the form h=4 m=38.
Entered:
h=0 m=27
